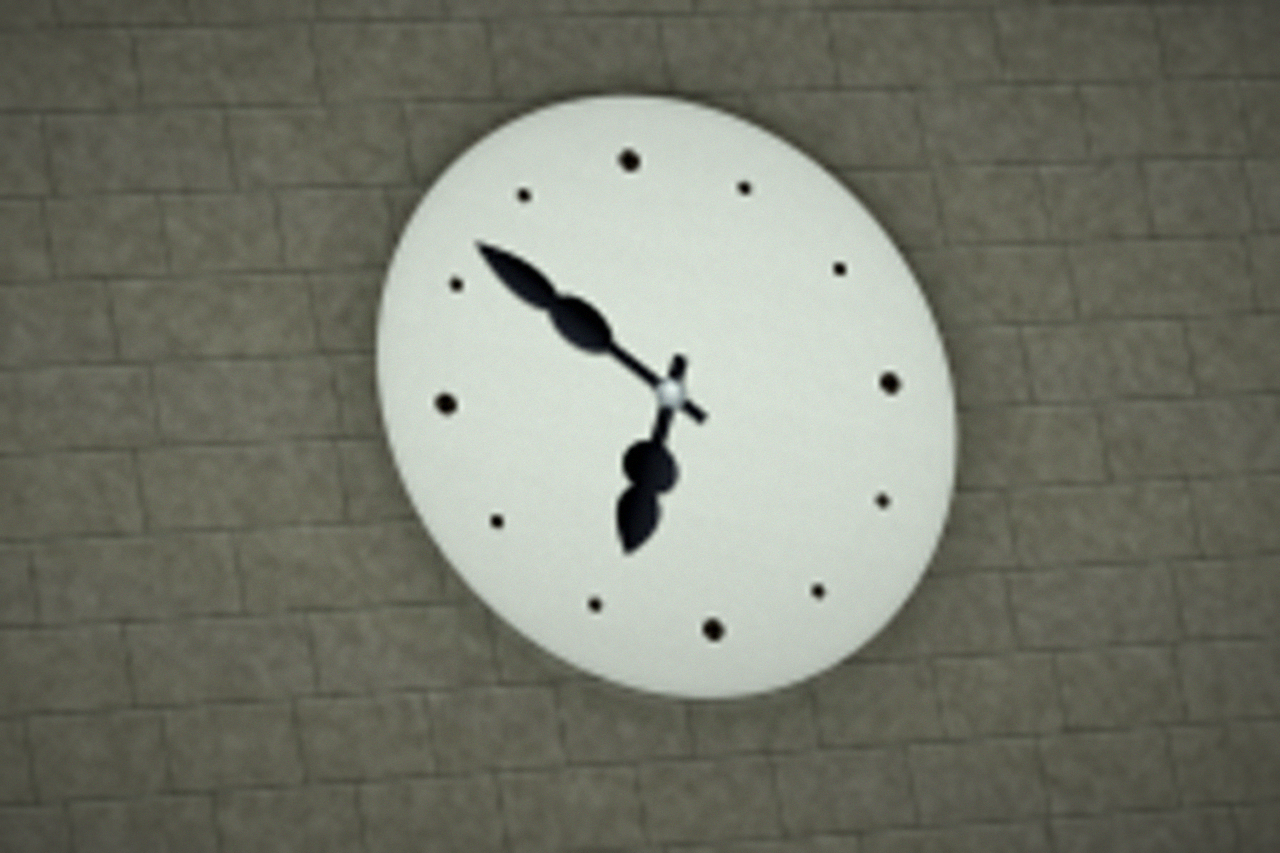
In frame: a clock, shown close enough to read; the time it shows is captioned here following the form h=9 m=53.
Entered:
h=6 m=52
